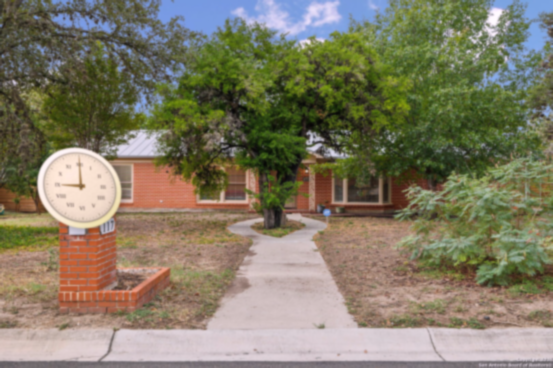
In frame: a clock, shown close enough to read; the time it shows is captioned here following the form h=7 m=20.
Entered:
h=9 m=0
